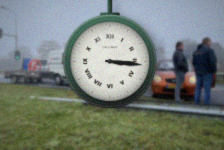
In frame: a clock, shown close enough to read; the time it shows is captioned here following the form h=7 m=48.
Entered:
h=3 m=16
